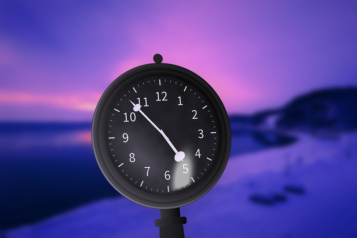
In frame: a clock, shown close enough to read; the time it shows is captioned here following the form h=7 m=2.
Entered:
h=4 m=53
